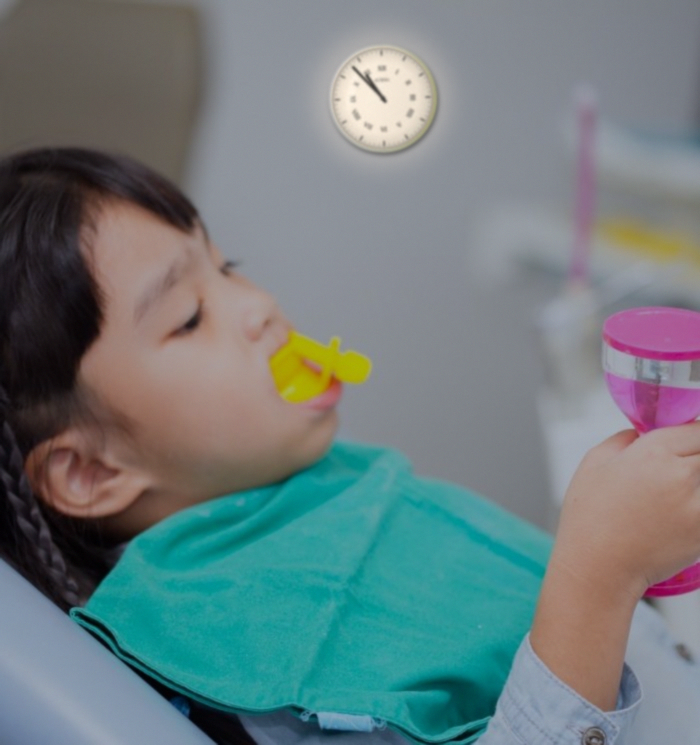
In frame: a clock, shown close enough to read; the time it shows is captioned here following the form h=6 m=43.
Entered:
h=10 m=53
